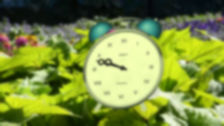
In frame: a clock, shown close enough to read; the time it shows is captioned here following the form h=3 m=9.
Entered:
h=9 m=48
